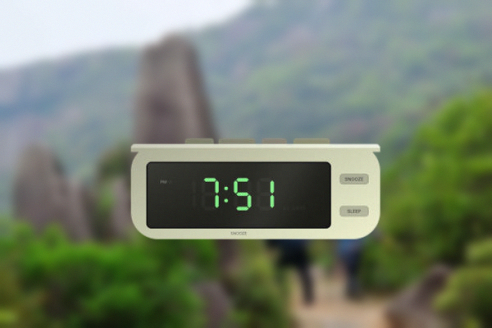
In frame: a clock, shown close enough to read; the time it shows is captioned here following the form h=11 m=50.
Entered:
h=7 m=51
